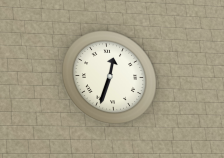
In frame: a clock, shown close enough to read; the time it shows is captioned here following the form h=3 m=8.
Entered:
h=12 m=34
